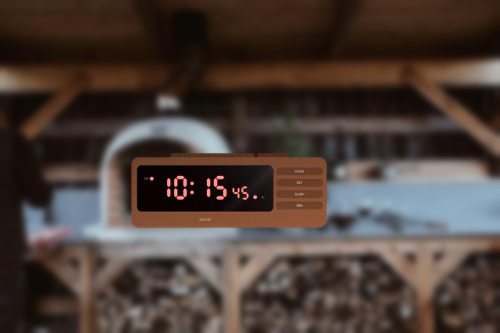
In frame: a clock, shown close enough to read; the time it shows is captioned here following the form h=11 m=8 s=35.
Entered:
h=10 m=15 s=45
